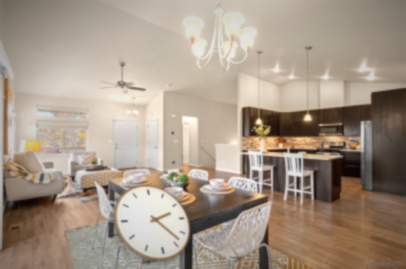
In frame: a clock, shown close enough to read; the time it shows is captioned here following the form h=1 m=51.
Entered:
h=2 m=23
